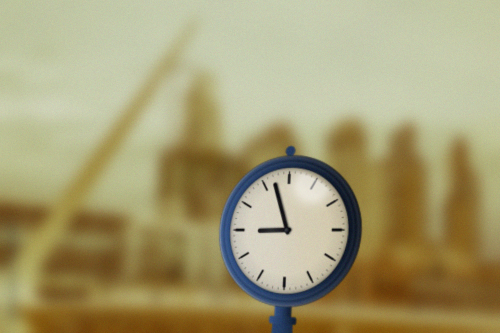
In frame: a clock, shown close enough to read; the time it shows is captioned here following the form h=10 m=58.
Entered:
h=8 m=57
